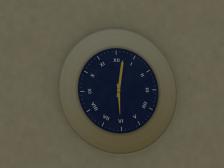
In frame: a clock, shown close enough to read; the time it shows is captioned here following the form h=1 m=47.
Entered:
h=6 m=2
